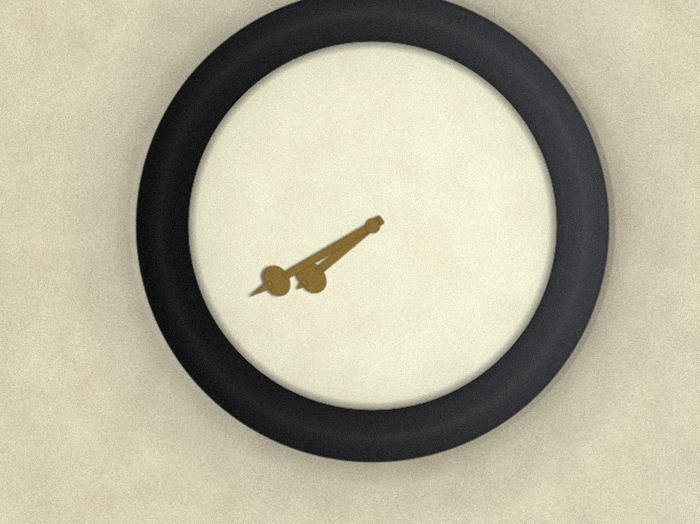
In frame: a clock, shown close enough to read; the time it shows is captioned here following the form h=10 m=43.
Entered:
h=7 m=40
